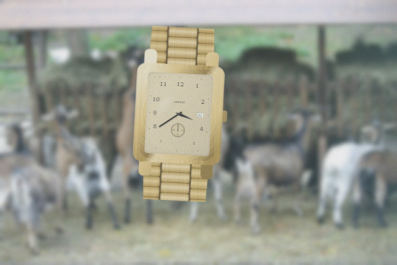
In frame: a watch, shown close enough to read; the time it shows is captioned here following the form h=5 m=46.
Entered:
h=3 m=39
